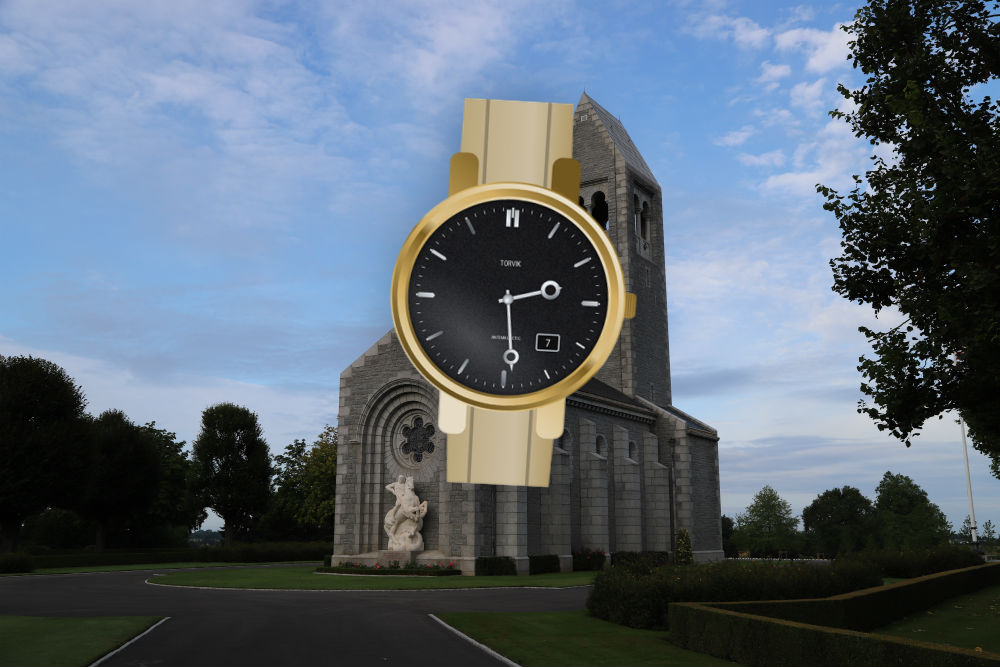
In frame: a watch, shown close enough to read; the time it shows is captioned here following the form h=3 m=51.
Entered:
h=2 m=29
